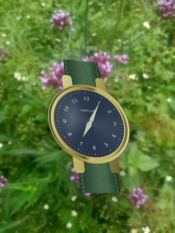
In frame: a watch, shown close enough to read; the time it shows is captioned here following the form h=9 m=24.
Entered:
h=7 m=5
